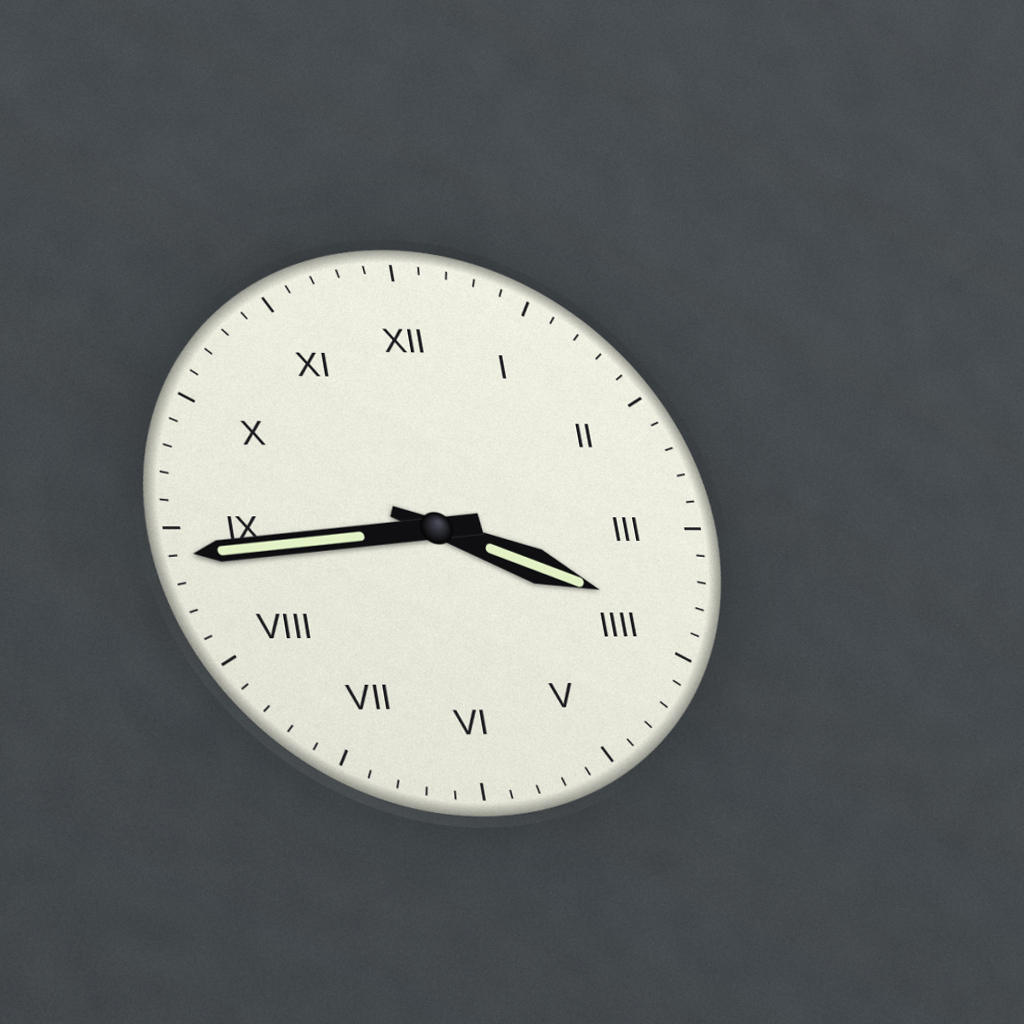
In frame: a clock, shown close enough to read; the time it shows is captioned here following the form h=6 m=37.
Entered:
h=3 m=44
